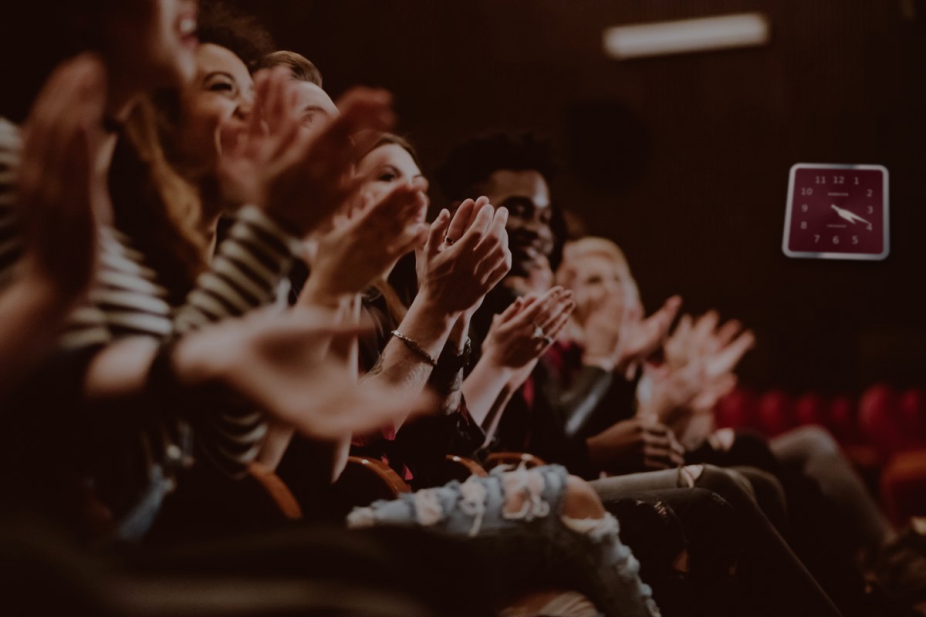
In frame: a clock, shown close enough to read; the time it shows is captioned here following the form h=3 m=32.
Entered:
h=4 m=19
